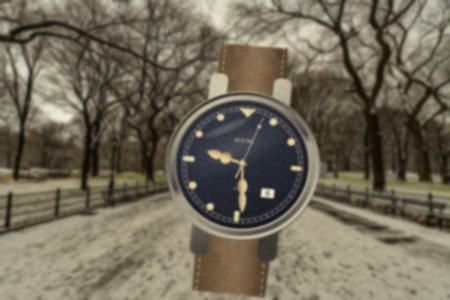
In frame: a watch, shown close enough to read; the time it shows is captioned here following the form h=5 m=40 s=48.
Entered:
h=9 m=29 s=3
